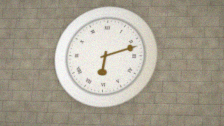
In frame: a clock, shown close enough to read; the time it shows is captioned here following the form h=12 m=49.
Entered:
h=6 m=12
